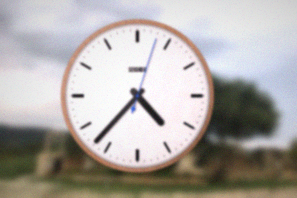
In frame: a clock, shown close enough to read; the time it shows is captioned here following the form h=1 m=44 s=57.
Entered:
h=4 m=37 s=3
